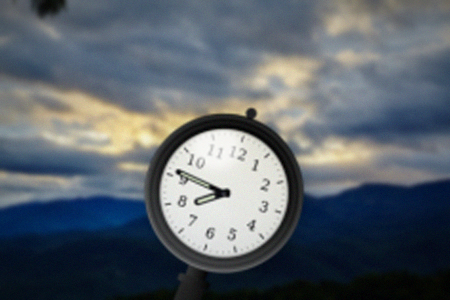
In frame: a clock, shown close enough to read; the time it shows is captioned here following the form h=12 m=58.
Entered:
h=7 m=46
